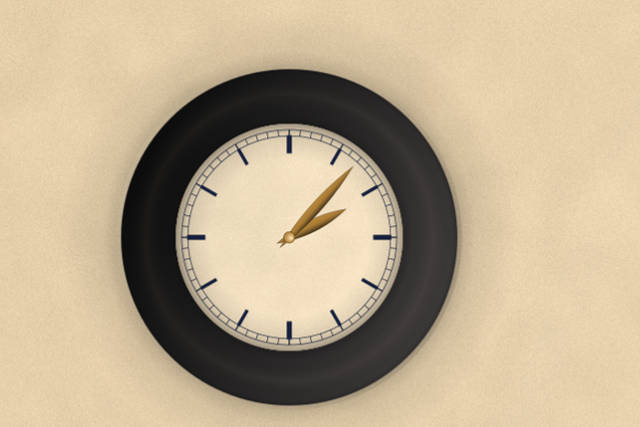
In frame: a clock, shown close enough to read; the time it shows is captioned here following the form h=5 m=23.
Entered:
h=2 m=7
